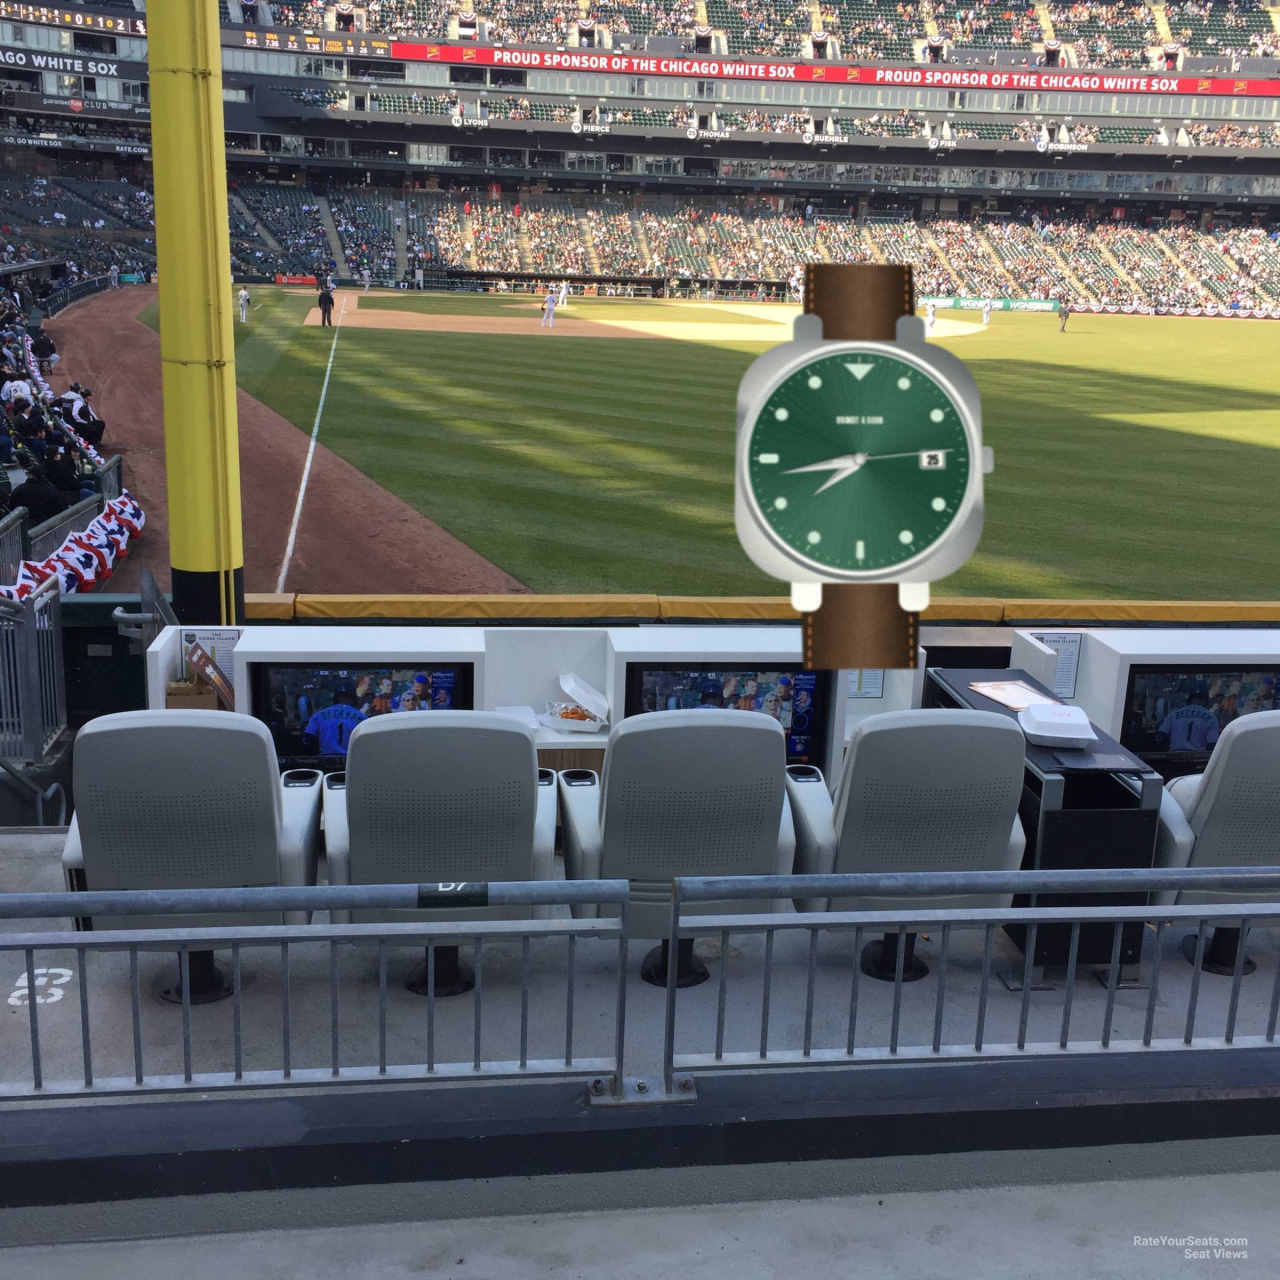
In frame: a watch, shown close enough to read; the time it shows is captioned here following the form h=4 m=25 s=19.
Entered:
h=7 m=43 s=14
